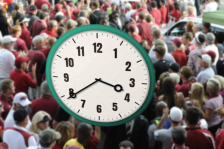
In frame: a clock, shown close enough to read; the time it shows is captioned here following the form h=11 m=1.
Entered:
h=3 m=39
